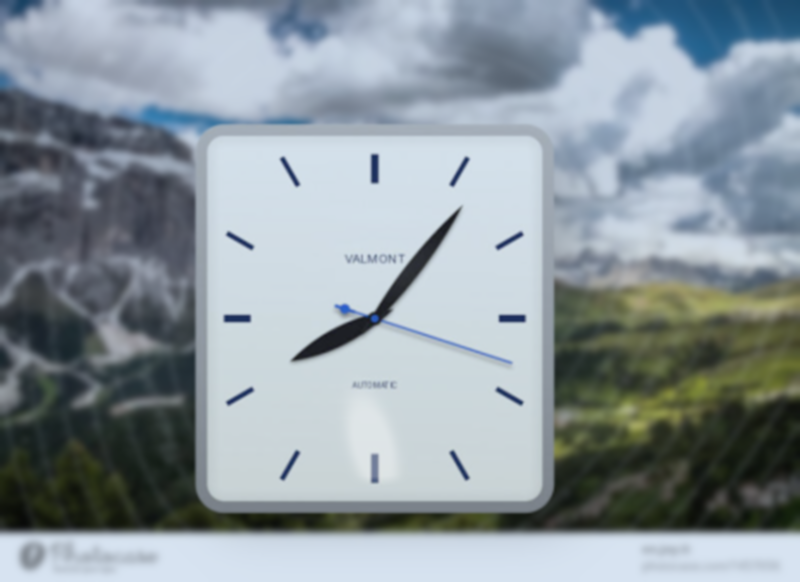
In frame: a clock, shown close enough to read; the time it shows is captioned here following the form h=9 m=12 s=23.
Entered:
h=8 m=6 s=18
